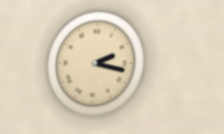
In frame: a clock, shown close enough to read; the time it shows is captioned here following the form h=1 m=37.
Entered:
h=2 m=17
